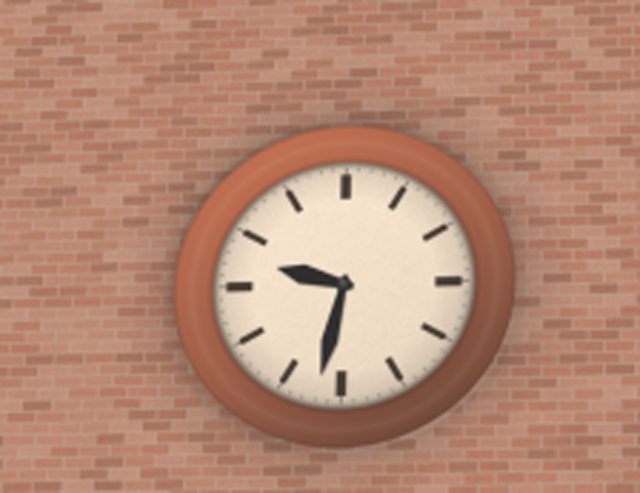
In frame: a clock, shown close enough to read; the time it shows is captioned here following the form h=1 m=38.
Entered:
h=9 m=32
